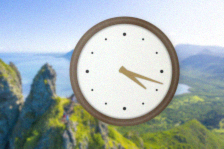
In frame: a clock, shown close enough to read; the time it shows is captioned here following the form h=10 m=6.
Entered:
h=4 m=18
